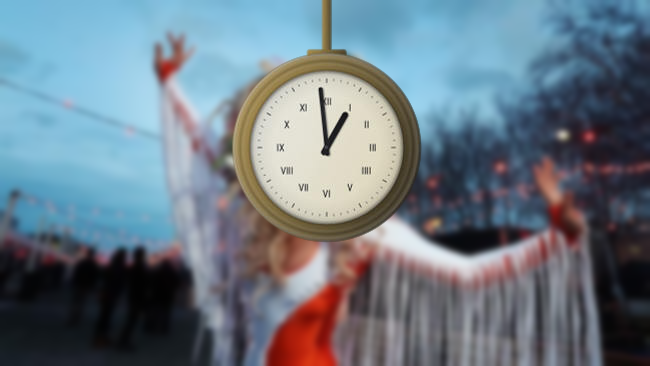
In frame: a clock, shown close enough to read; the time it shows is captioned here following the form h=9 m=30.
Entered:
h=12 m=59
